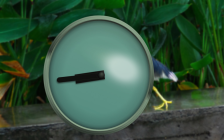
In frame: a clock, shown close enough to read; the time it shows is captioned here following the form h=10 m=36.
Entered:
h=8 m=44
